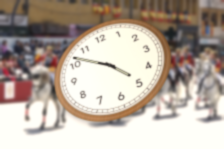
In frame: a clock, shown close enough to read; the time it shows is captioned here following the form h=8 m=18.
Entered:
h=4 m=52
